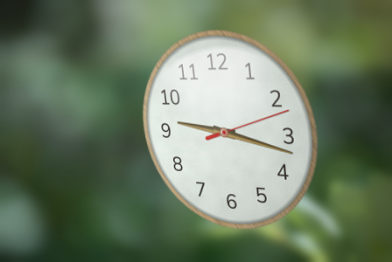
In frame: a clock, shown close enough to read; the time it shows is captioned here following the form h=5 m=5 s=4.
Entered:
h=9 m=17 s=12
